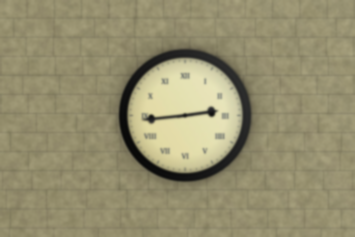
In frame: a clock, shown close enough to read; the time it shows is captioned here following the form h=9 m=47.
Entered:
h=2 m=44
